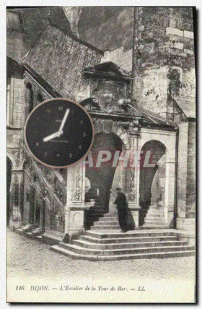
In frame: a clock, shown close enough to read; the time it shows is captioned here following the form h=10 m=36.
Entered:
h=8 m=3
